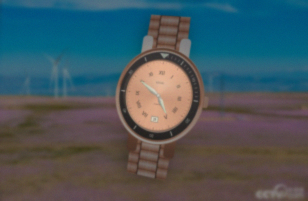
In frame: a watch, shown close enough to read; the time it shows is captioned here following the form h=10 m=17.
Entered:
h=4 m=50
